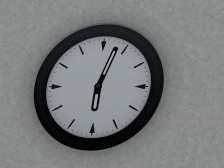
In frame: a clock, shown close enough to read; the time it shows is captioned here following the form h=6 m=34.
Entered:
h=6 m=3
